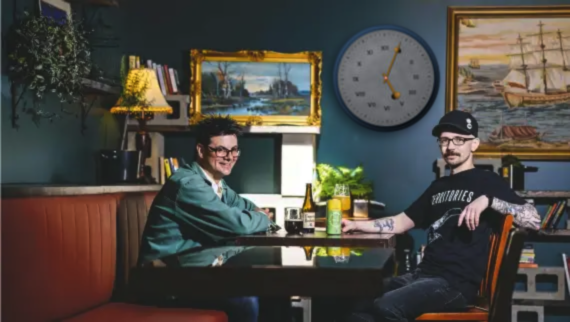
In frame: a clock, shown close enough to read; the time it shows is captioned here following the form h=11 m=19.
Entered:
h=5 m=4
